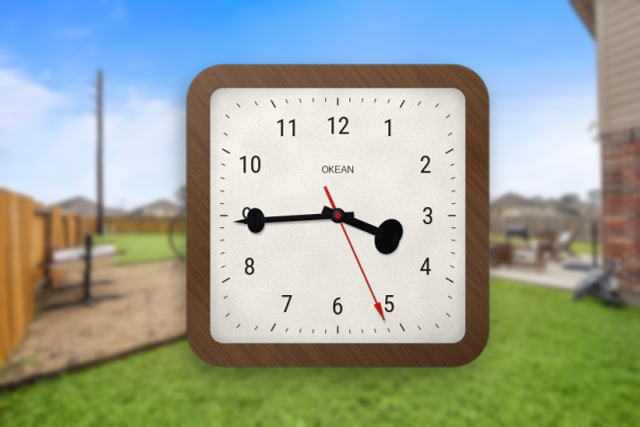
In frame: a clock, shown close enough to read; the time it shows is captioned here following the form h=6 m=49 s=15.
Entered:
h=3 m=44 s=26
